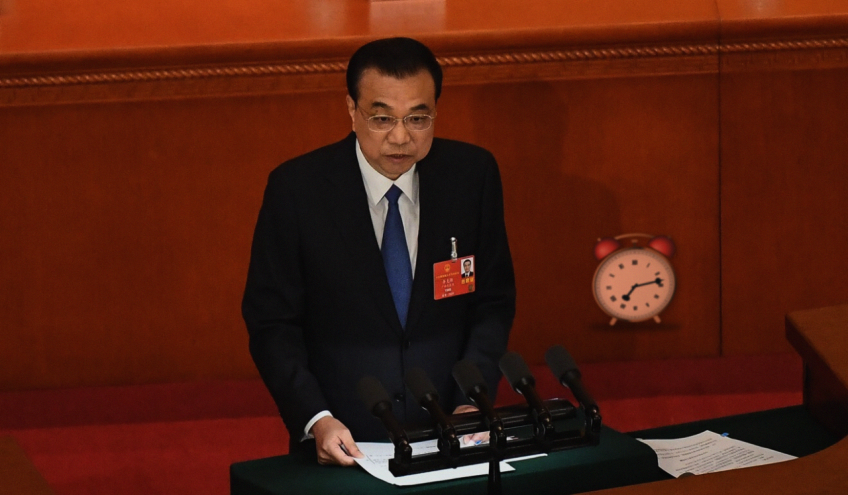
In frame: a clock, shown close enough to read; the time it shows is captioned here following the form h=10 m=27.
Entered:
h=7 m=13
